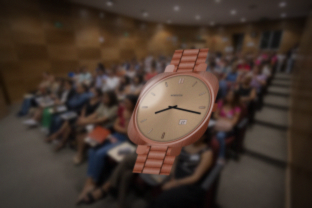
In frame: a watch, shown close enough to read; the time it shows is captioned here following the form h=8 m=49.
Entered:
h=8 m=17
